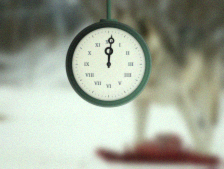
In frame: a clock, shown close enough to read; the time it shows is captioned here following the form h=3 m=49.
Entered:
h=12 m=1
